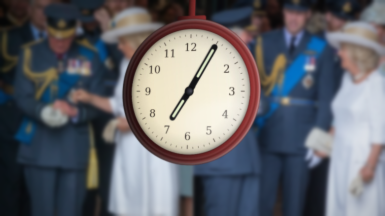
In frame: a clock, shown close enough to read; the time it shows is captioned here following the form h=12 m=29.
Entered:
h=7 m=5
